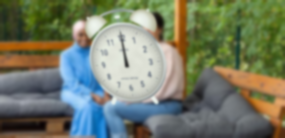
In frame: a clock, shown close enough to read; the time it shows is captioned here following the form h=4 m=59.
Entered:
h=12 m=0
